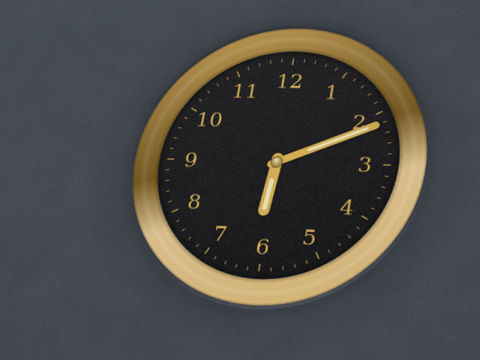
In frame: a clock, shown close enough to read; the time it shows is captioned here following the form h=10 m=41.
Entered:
h=6 m=11
